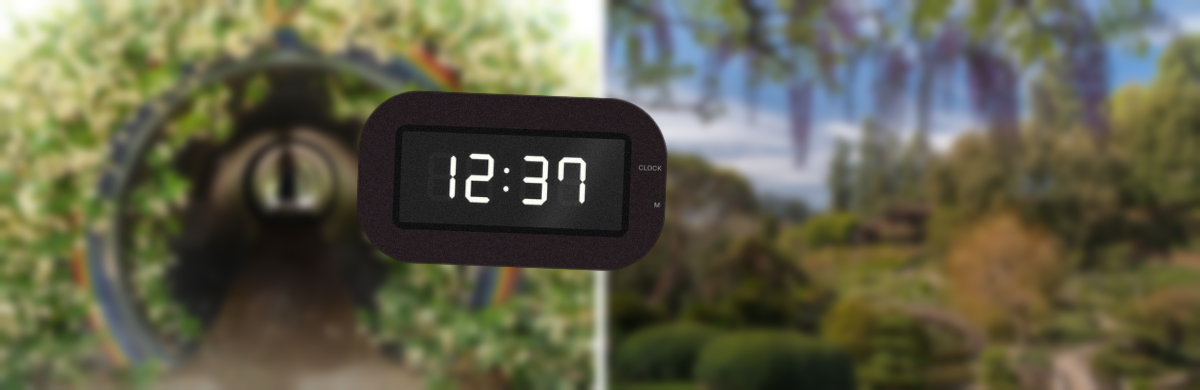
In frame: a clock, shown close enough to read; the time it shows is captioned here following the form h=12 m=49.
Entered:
h=12 m=37
